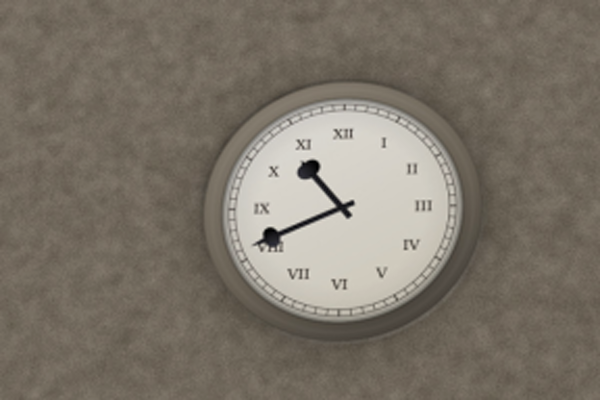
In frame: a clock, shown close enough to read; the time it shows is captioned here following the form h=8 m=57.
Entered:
h=10 m=41
